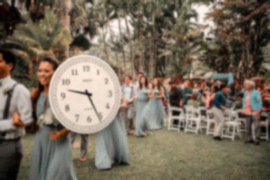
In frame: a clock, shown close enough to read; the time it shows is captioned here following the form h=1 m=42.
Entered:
h=9 m=26
